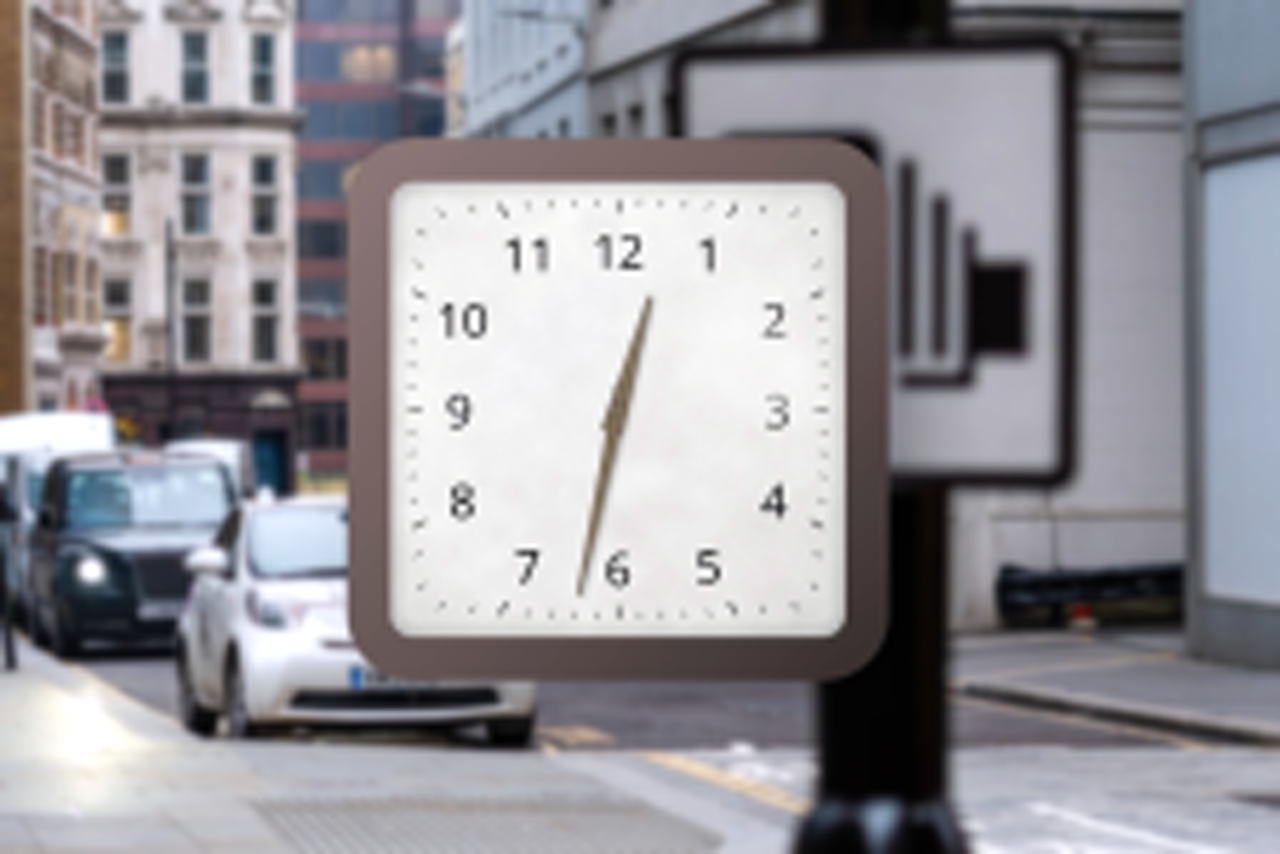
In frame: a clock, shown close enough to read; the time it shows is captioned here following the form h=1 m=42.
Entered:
h=12 m=32
